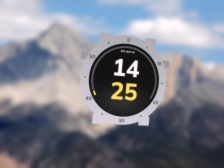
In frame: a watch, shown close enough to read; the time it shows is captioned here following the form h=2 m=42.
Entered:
h=14 m=25
